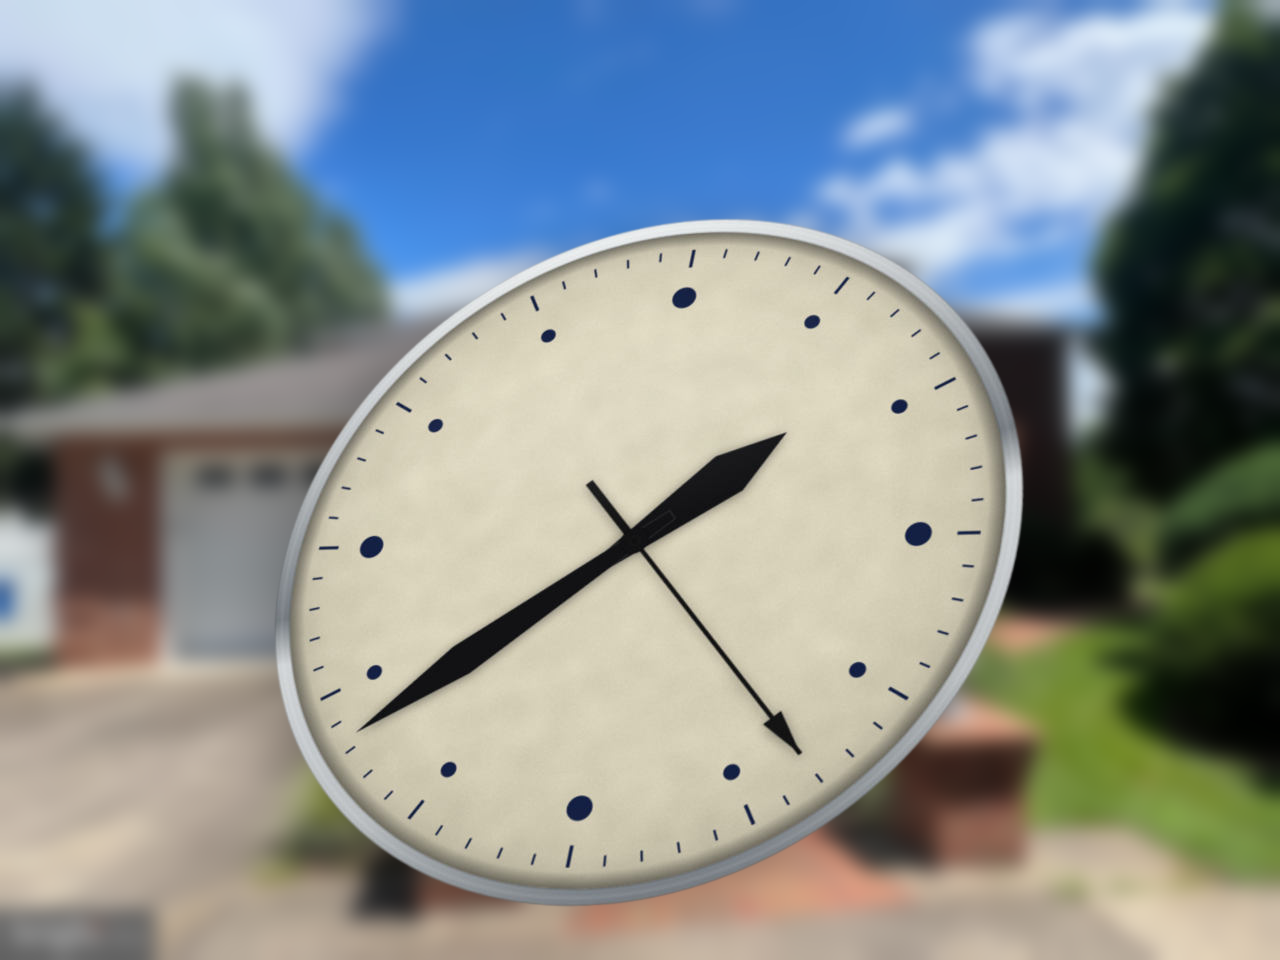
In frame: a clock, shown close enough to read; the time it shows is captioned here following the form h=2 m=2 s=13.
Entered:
h=1 m=38 s=23
